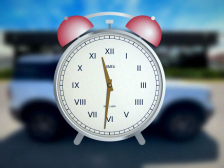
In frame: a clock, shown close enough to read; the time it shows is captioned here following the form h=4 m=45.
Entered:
h=11 m=31
